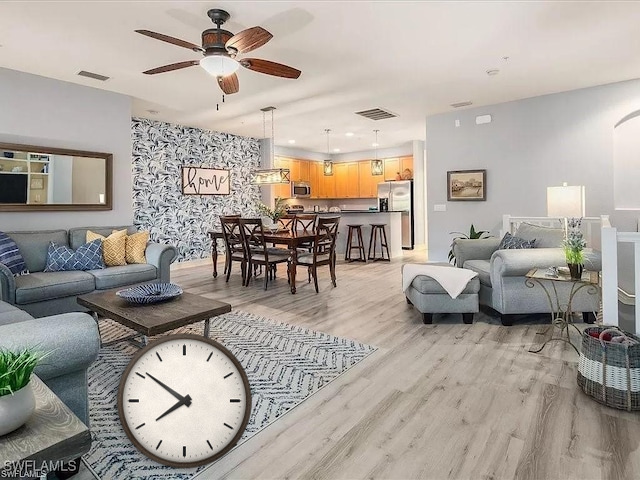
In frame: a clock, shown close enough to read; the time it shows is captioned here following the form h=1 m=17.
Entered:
h=7 m=51
